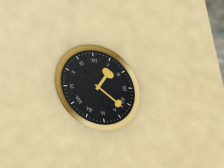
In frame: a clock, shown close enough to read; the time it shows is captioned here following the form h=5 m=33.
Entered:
h=1 m=22
